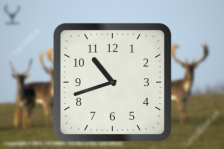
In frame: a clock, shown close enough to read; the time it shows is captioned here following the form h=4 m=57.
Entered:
h=10 m=42
